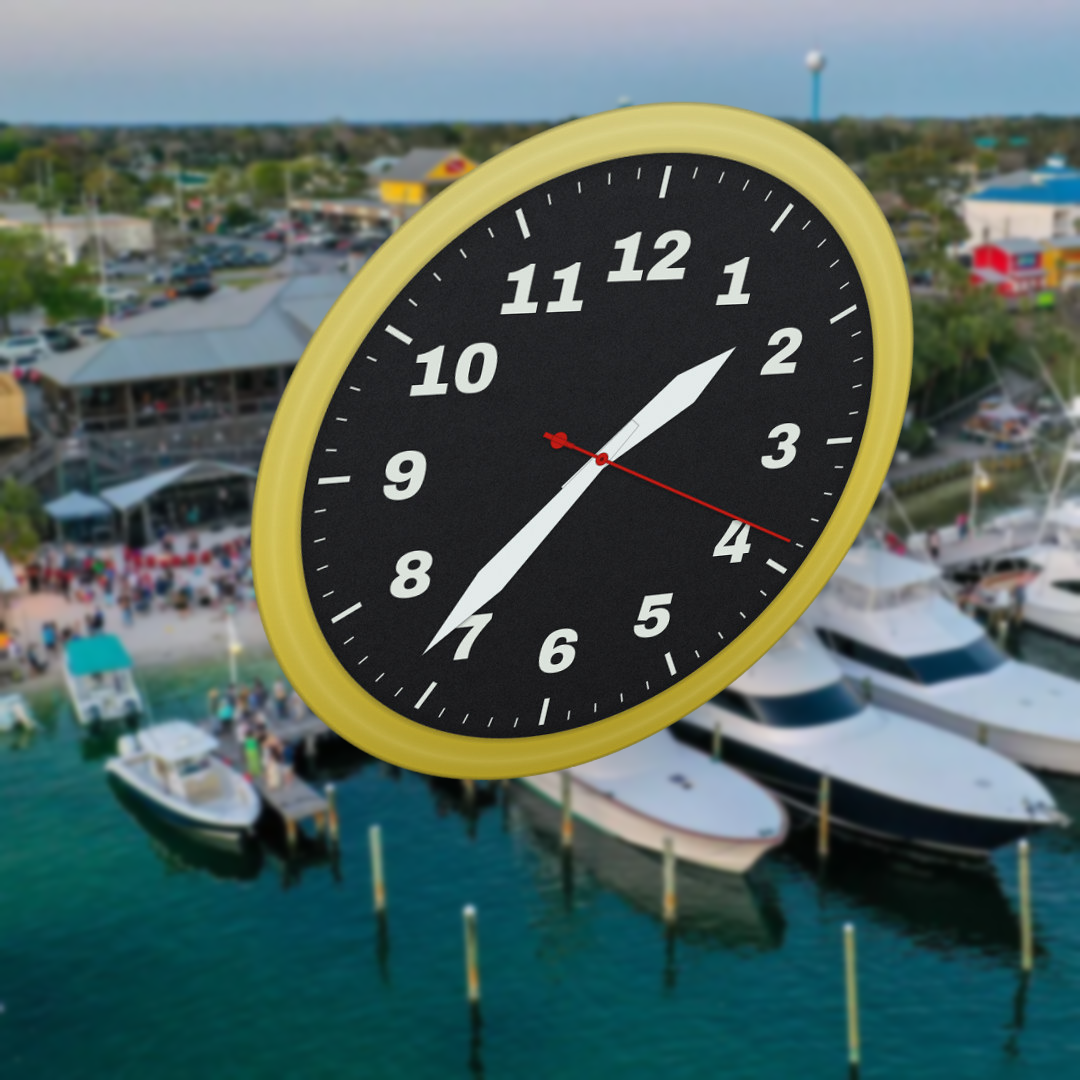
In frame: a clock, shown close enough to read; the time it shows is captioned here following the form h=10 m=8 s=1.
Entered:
h=1 m=36 s=19
